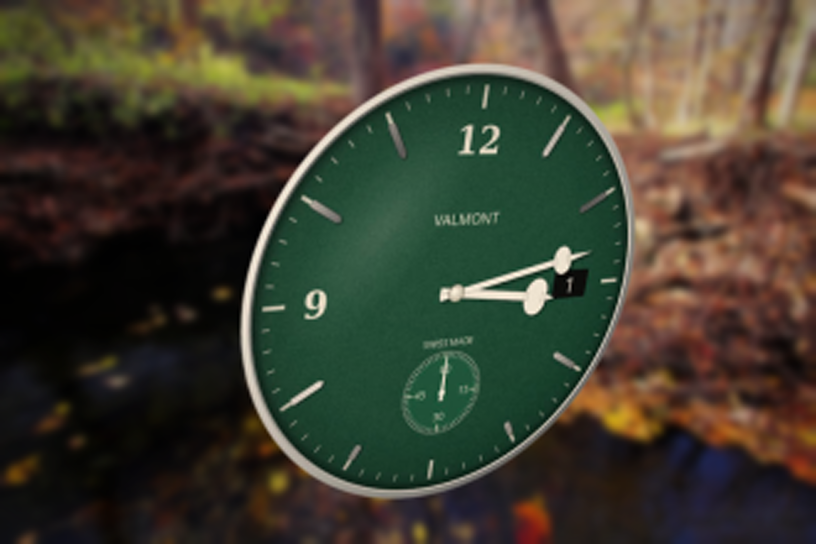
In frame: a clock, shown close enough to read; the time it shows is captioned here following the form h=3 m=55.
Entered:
h=3 m=13
